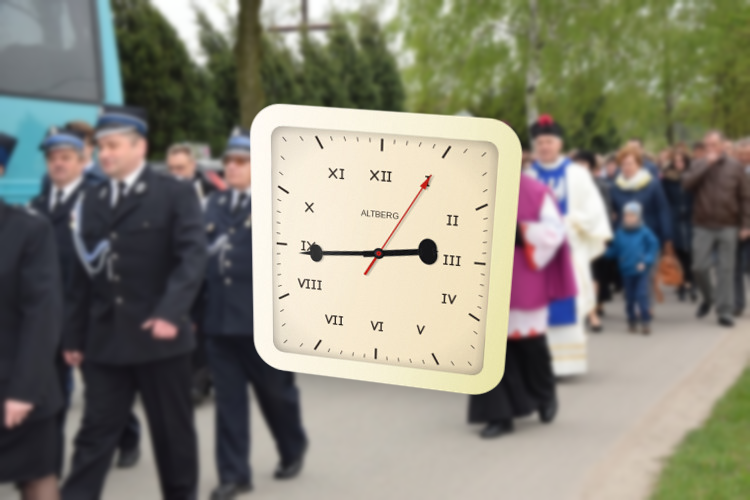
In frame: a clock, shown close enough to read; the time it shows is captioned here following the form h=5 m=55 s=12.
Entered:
h=2 m=44 s=5
